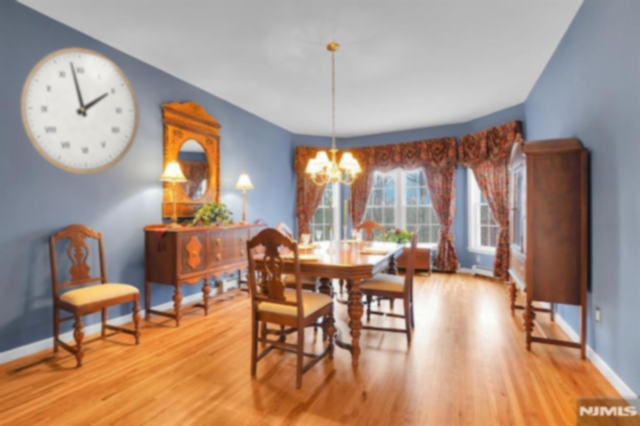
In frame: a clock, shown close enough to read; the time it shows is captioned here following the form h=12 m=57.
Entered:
h=1 m=58
